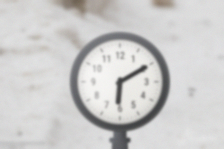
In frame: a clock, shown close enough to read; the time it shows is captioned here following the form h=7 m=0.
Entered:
h=6 m=10
